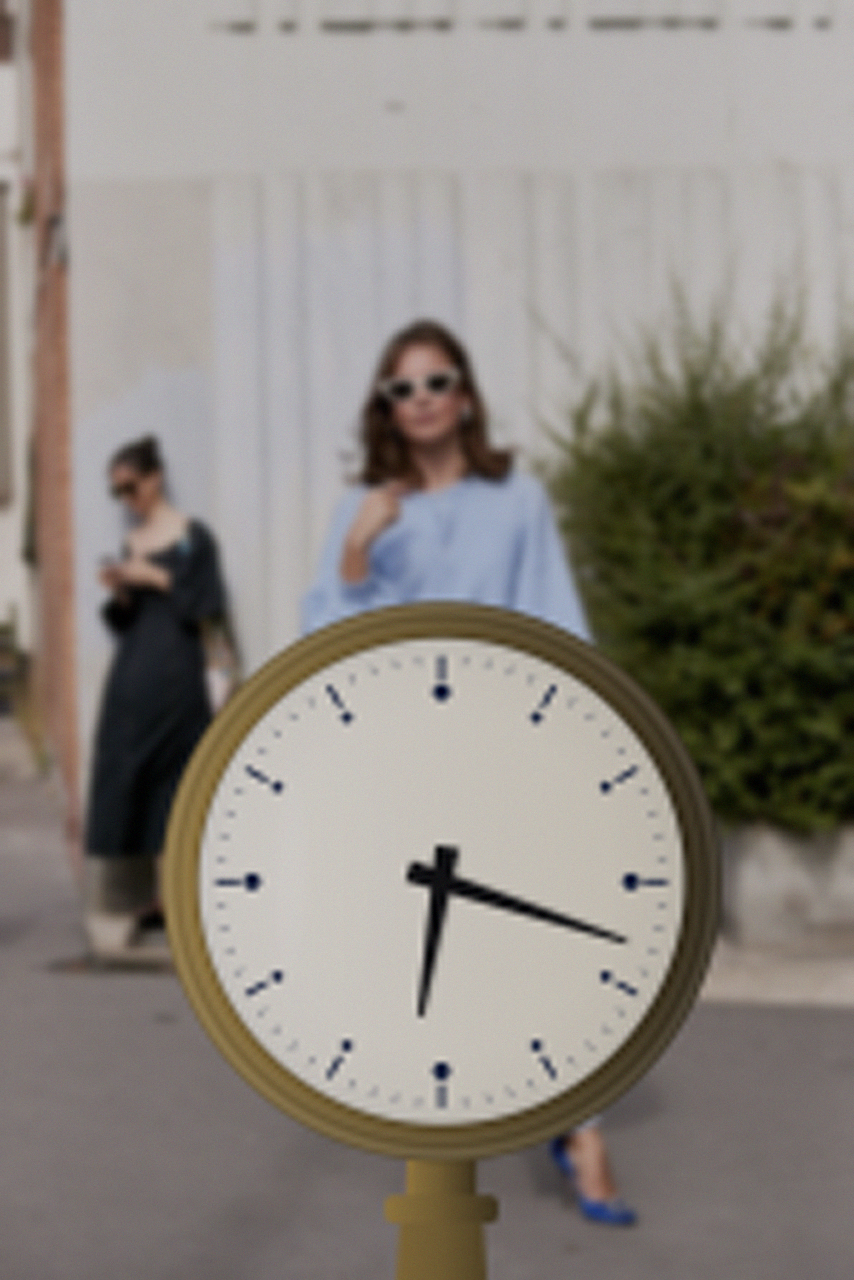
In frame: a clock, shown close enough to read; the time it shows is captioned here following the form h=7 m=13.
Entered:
h=6 m=18
